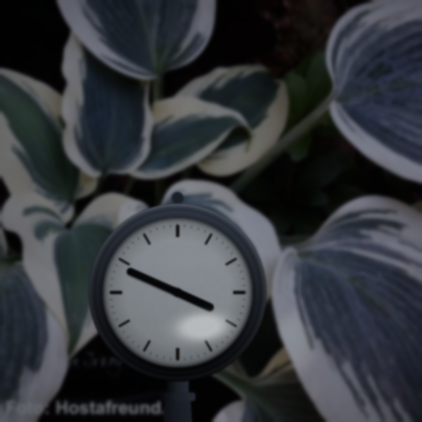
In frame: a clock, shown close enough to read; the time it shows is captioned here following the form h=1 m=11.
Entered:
h=3 m=49
